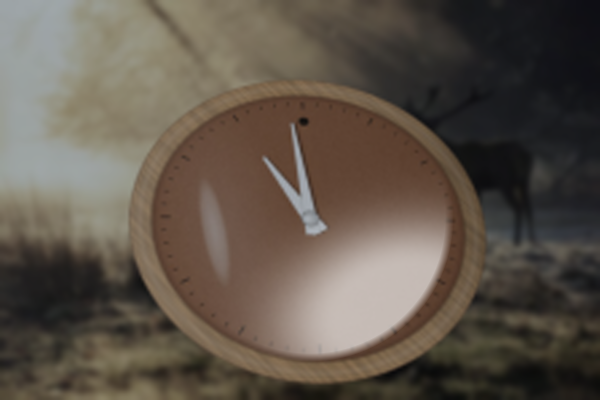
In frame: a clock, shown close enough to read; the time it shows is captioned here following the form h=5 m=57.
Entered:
h=10 m=59
